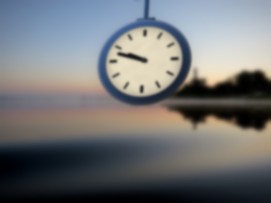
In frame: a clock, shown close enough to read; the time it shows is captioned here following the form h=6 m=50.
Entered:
h=9 m=48
